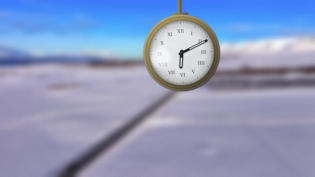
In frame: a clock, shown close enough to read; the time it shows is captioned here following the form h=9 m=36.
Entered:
h=6 m=11
